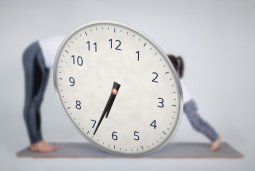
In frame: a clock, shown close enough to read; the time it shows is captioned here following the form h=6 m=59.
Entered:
h=6 m=34
